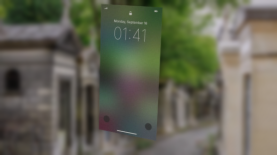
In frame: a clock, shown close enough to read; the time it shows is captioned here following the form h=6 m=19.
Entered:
h=1 m=41
